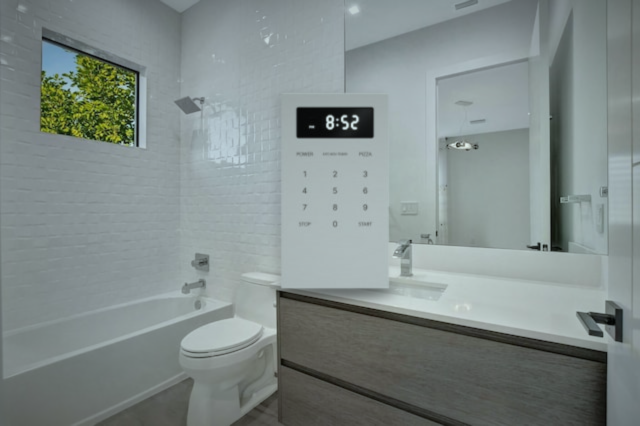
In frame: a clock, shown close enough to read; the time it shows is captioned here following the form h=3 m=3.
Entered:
h=8 m=52
